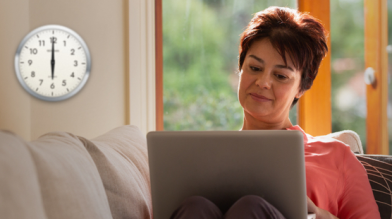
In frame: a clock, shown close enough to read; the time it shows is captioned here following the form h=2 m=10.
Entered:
h=6 m=0
